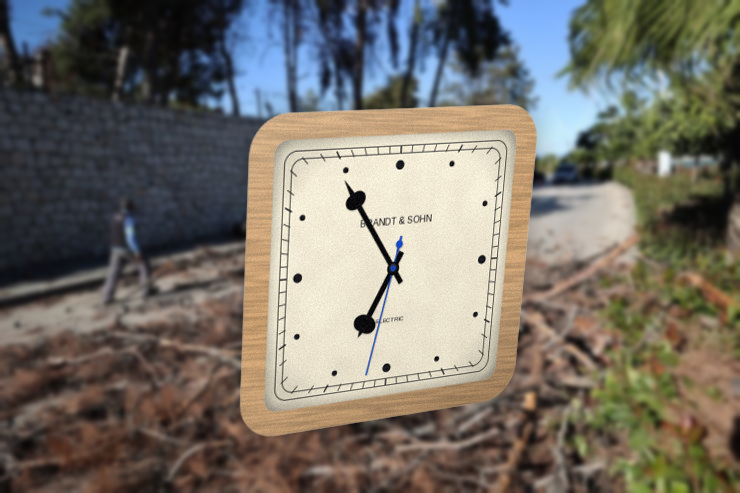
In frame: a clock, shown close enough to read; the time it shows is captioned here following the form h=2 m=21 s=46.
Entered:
h=6 m=54 s=32
